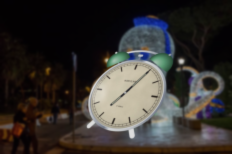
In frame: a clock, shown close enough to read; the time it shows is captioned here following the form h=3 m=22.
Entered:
h=7 m=5
